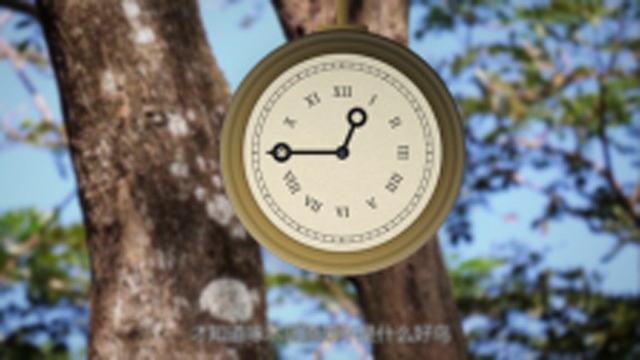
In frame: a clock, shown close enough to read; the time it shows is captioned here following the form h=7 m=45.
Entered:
h=12 m=45
